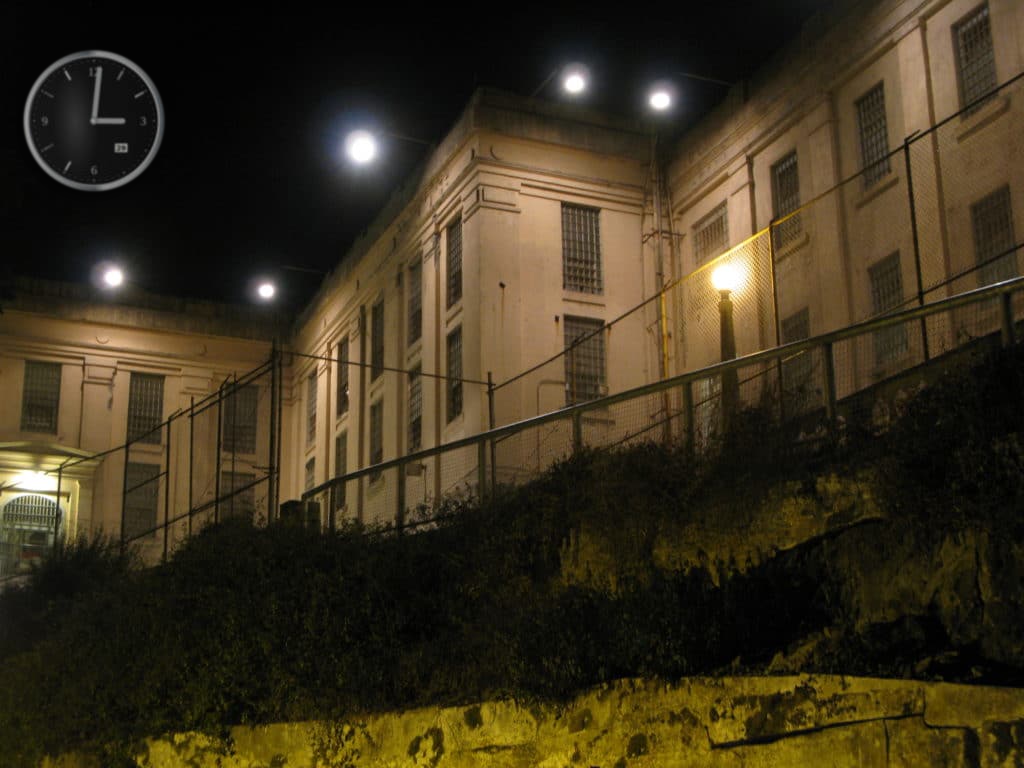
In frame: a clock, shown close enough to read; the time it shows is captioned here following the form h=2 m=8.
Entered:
h=3 m=1
